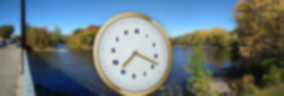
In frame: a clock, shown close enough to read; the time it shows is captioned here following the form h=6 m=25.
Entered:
h=7 m=18
